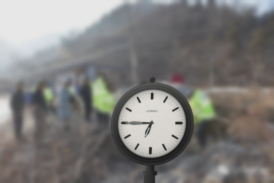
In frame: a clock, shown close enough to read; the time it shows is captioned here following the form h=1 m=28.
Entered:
h=6 m=45
